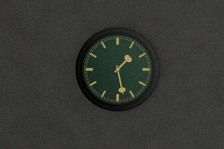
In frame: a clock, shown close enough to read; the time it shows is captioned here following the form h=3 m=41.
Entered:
h=1 m=28
